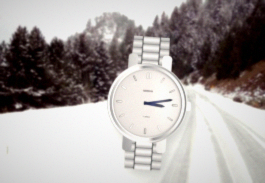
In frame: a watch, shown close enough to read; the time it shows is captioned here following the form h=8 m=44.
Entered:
h=3 m=13
